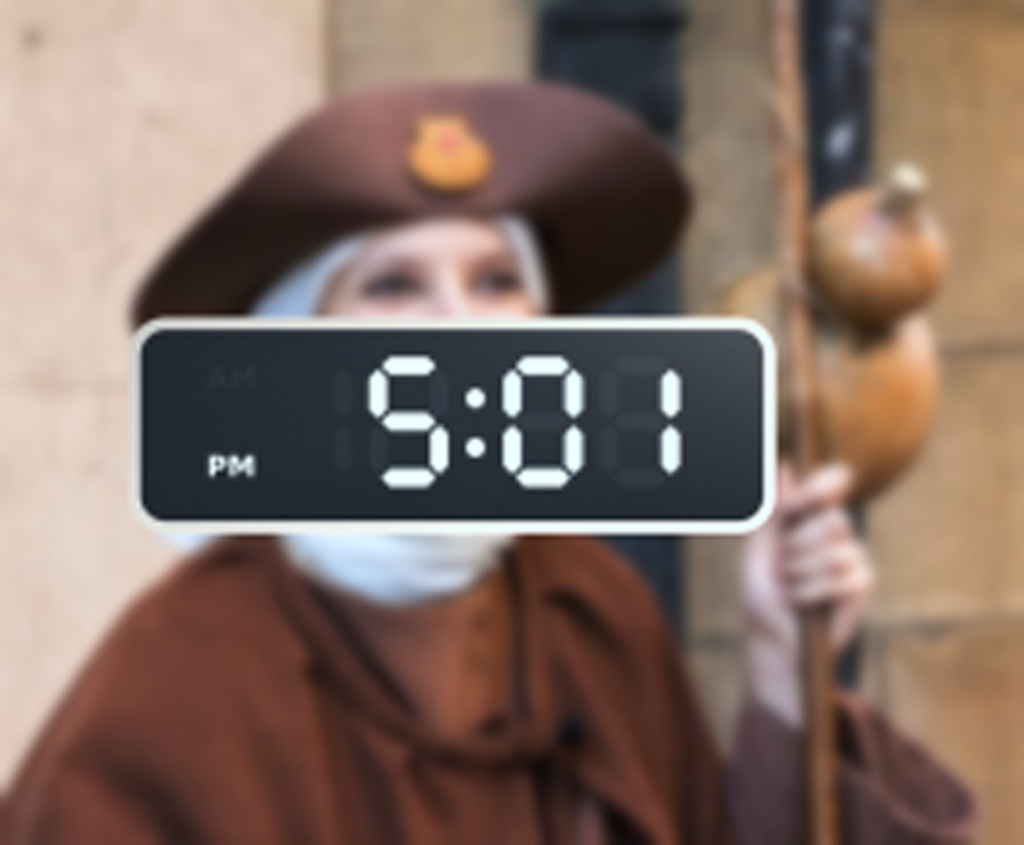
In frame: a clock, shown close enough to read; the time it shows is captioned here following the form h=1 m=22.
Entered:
h=5 m=1
